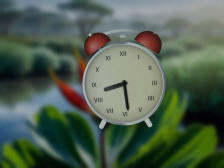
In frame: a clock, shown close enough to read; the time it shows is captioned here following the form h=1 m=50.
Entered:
h=8 m=29
